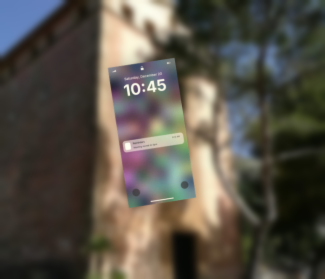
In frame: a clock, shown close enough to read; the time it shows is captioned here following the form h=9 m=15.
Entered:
h=10 m=45
